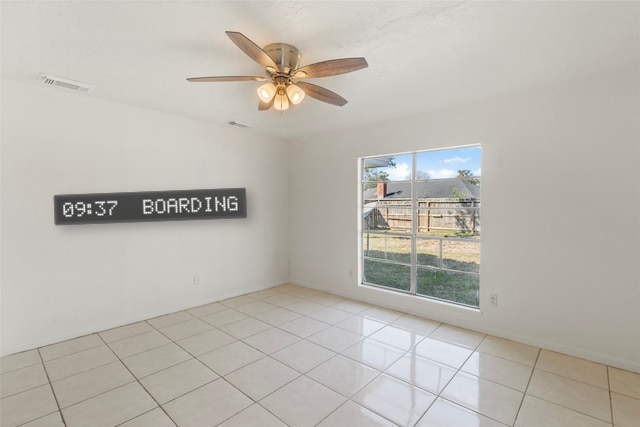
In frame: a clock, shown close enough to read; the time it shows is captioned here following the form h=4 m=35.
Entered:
h=9 m=37
